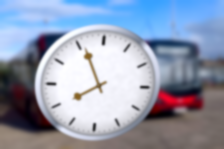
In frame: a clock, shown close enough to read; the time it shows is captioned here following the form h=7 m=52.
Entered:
h=7 m=56
